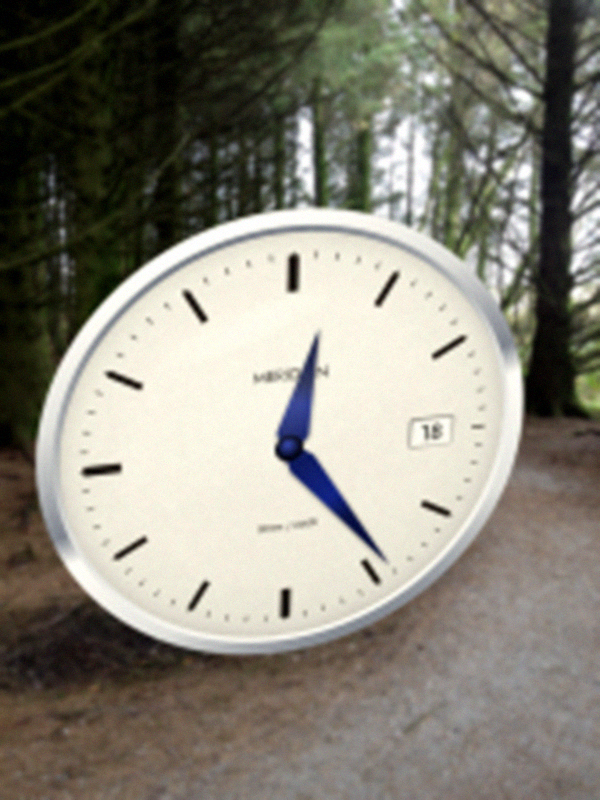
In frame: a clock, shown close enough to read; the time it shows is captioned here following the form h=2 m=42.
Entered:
h=12 m=24
